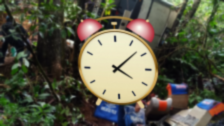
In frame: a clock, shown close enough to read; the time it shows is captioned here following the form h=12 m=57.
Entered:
h=4 m=8
